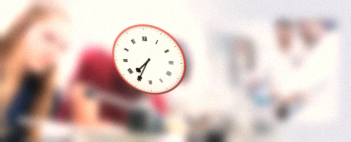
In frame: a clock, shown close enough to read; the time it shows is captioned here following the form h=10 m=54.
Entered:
h=7 m=35
